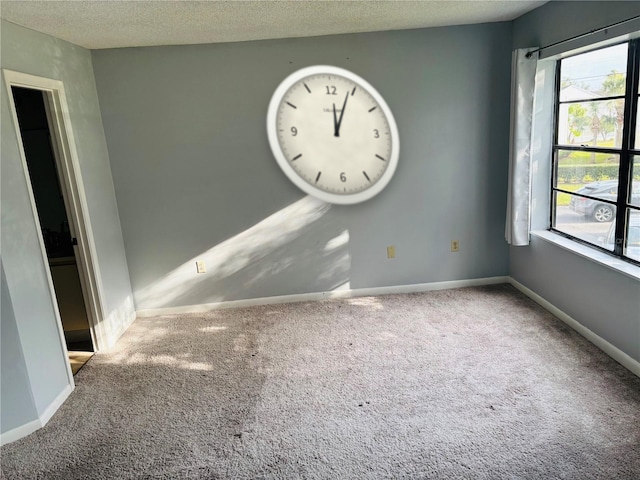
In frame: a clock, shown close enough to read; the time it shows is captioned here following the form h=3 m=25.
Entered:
h=12 m=4
